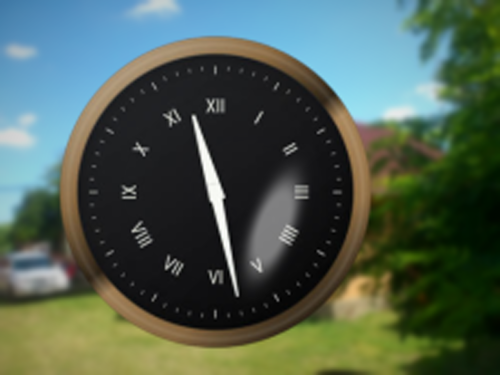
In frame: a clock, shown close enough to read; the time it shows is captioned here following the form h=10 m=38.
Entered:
h=11 m=28
